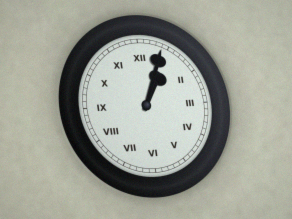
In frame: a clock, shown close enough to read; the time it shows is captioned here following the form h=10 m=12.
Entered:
h=1 m=4
